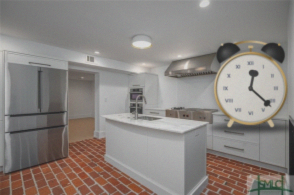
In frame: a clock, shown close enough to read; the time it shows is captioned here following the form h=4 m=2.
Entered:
h=12 m=22
